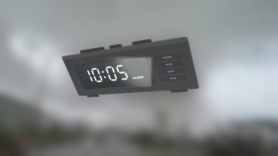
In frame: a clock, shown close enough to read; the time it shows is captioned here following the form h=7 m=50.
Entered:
h=10 m=5
